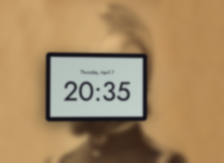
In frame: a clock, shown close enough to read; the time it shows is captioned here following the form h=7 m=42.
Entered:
h=20 m=35
